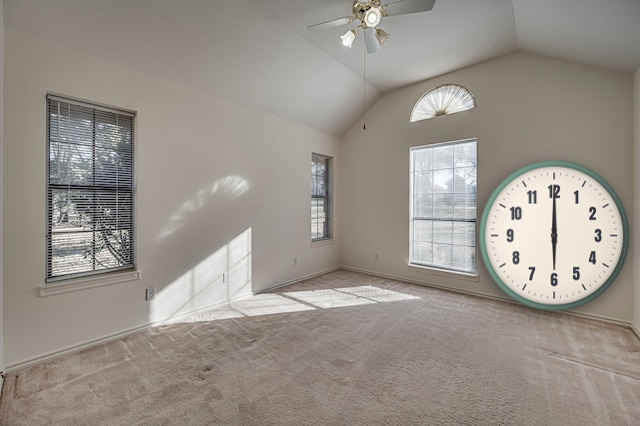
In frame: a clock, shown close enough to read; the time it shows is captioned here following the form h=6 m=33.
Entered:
h=6 m=0
